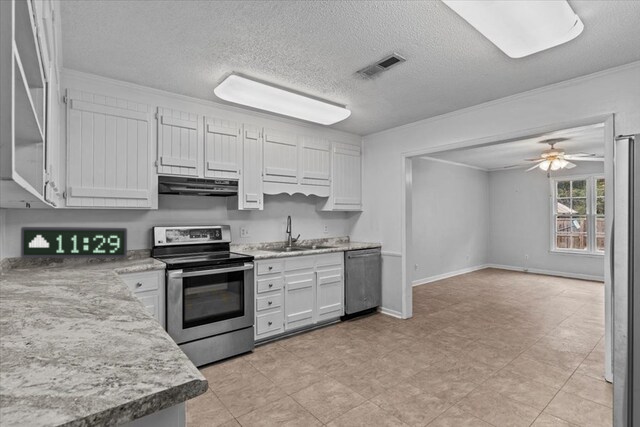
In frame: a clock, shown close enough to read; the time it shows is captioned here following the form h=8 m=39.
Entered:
h=11 m=29
